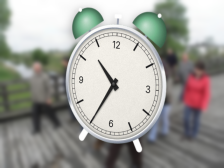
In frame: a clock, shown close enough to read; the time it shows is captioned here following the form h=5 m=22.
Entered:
h=10 m=35
